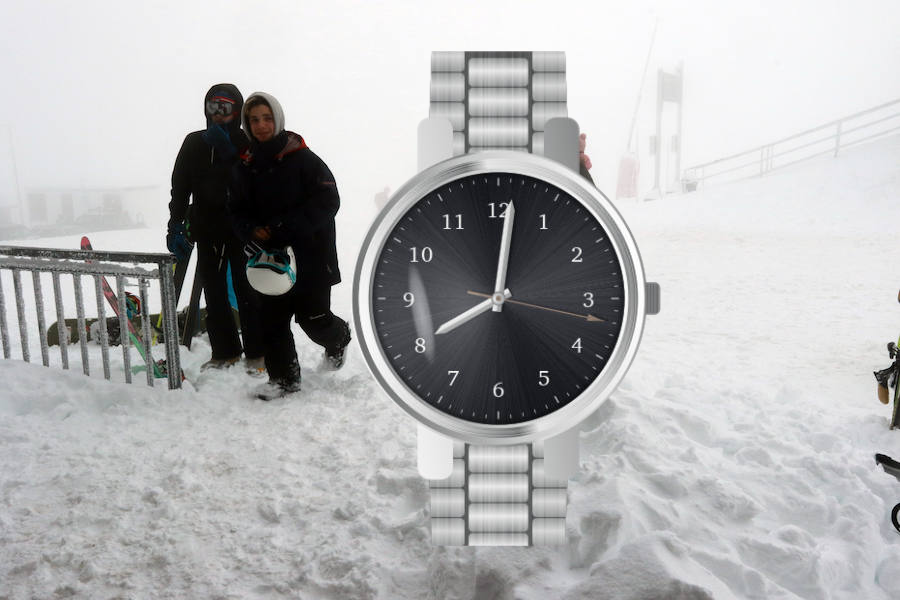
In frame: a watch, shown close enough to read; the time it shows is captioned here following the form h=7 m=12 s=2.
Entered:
h=8 m=1 s=17
